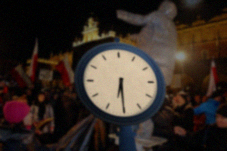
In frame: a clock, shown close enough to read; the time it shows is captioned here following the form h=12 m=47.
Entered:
h=6 m=30
